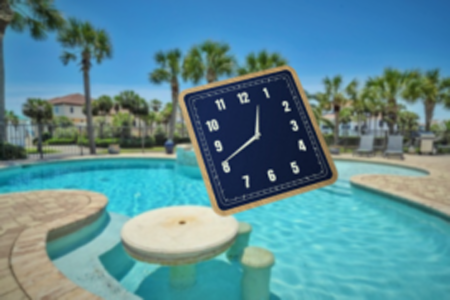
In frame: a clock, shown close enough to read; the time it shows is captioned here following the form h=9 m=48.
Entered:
h=12 m=41
